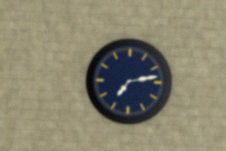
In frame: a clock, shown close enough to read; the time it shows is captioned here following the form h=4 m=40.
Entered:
h=7 m=13
